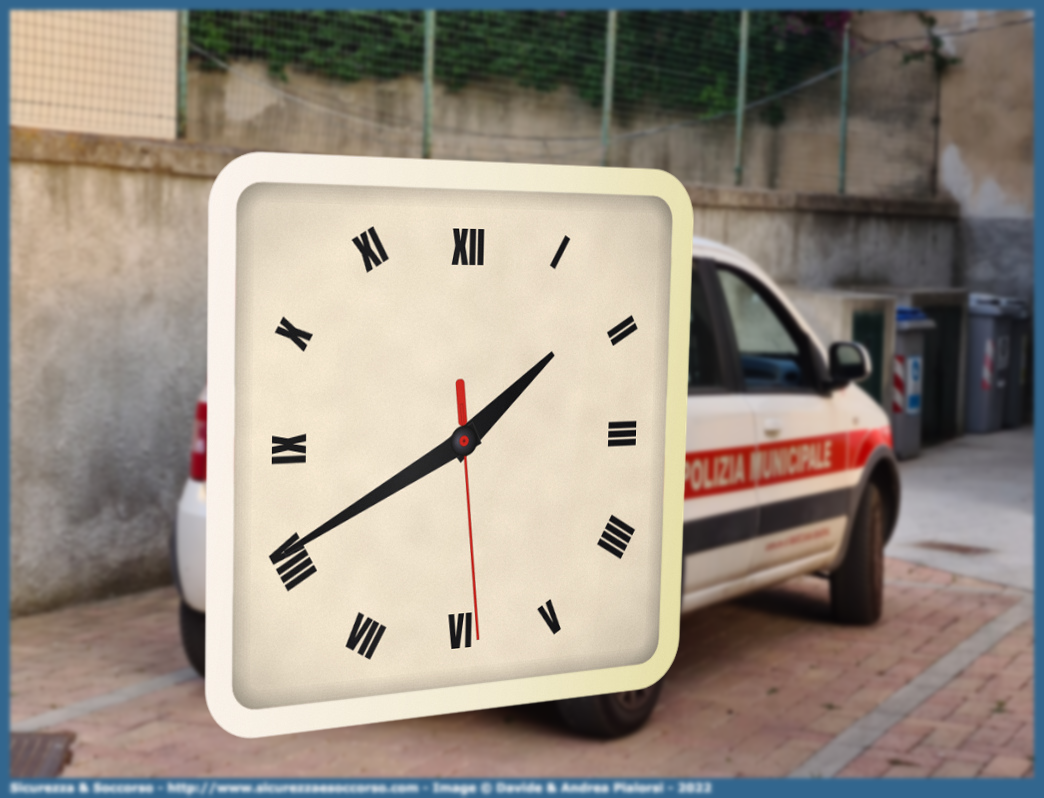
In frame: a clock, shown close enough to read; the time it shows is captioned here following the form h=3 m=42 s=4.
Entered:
h=1 m=40 s=29
